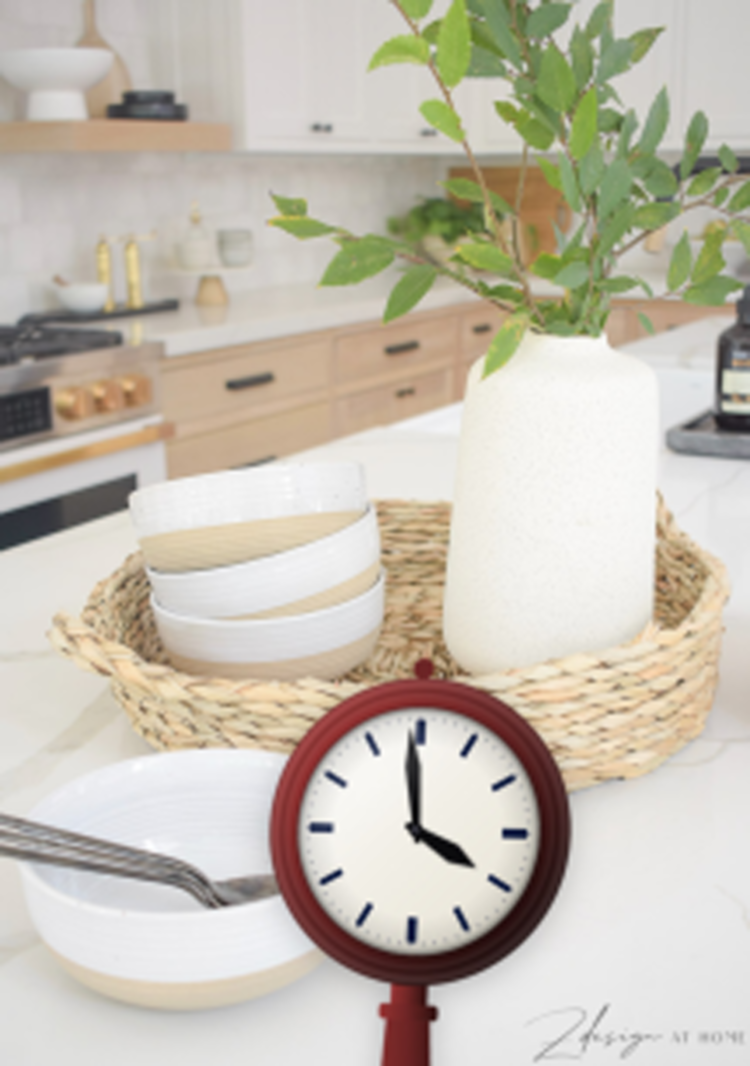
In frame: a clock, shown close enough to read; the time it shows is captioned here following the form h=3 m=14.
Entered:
h=3 m=59
